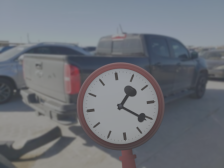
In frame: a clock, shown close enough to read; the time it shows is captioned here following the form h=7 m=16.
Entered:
h=1 m=21
